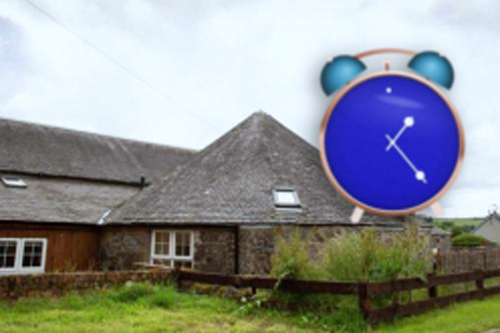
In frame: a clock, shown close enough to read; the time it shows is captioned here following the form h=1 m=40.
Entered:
h=1 m=24
